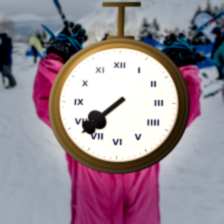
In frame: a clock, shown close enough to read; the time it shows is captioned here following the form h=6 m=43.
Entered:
h=7 m=38
